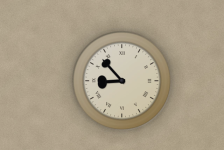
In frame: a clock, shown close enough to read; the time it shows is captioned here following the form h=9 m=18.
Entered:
h=8 m=53
